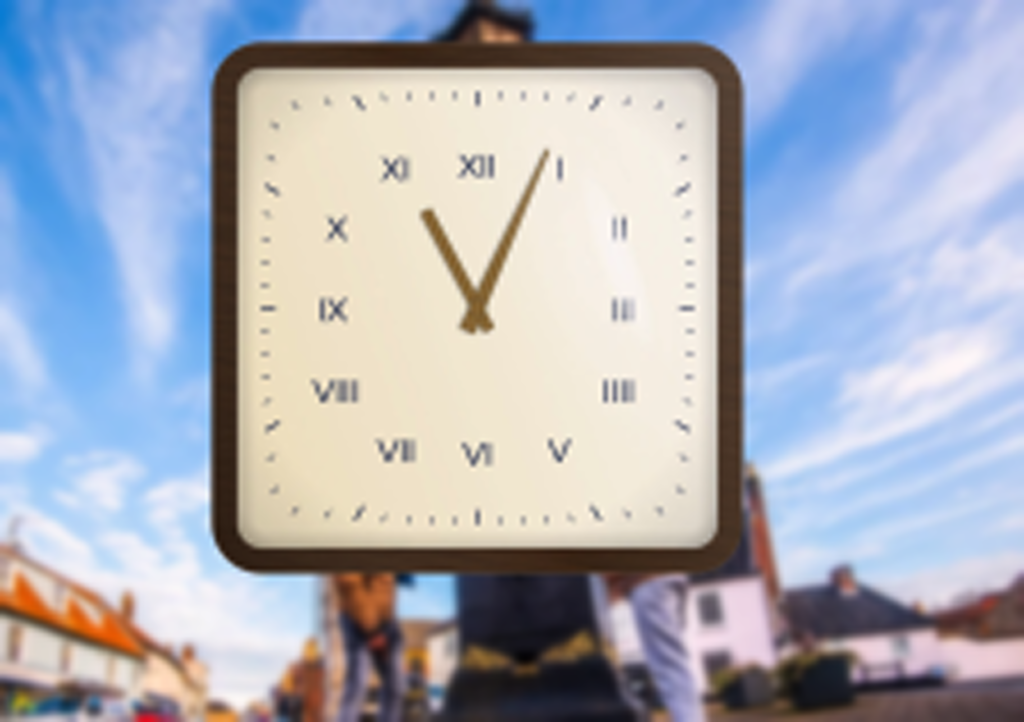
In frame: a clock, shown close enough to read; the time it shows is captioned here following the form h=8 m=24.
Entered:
h=11 m=4
